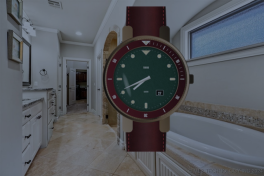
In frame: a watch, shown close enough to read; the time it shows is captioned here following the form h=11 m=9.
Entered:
h=7 m=41
